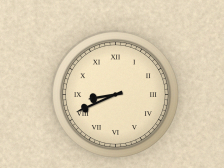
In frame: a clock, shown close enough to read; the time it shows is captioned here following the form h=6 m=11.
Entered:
h=8 m=41
